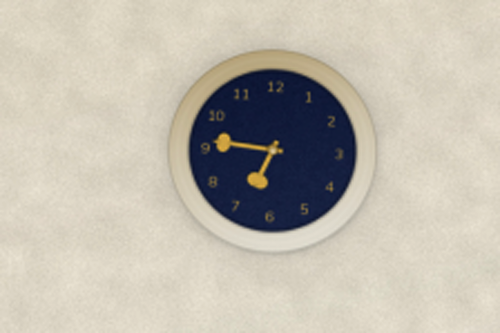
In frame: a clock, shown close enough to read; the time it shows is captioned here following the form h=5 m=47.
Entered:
h=6 m=46
